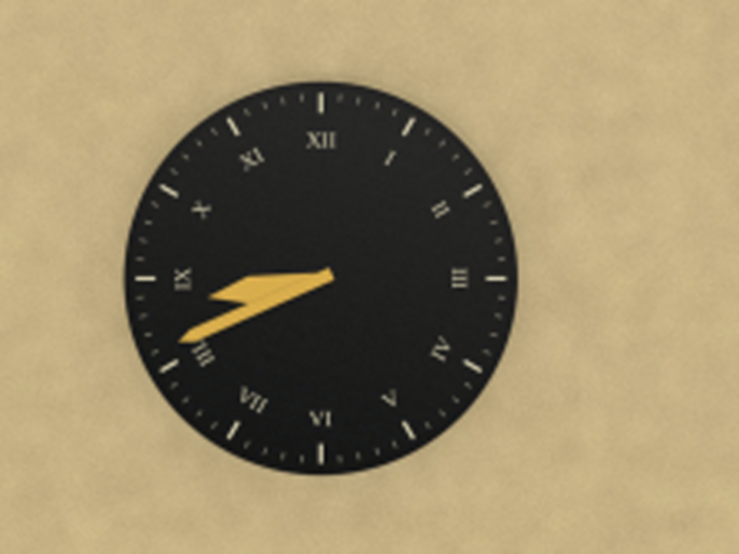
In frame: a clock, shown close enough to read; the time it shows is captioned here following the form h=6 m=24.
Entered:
h=8 m=41
